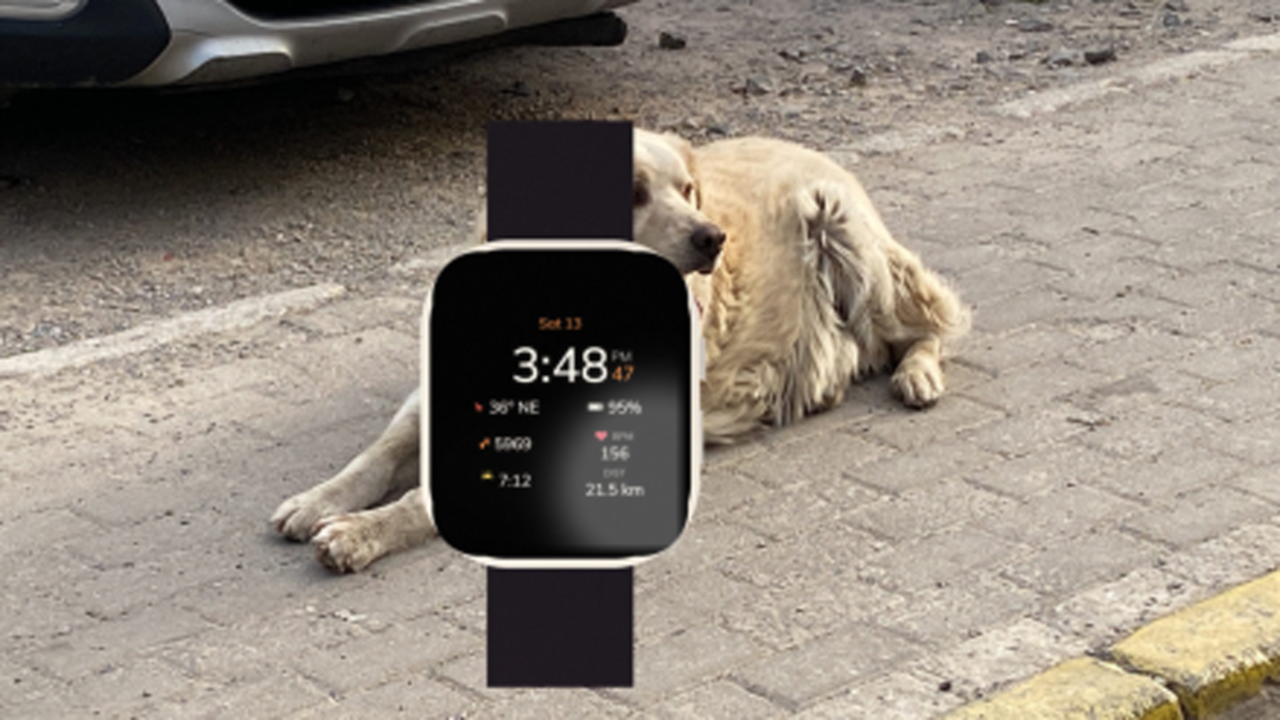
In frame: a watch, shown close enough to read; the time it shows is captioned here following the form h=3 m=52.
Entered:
h=3 m=48
